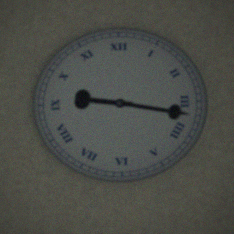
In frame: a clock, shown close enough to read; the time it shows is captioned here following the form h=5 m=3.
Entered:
h=9 m=17
